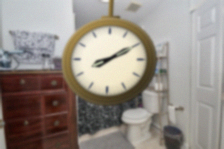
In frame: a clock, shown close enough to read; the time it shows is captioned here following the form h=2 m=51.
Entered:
h=8 m=10
